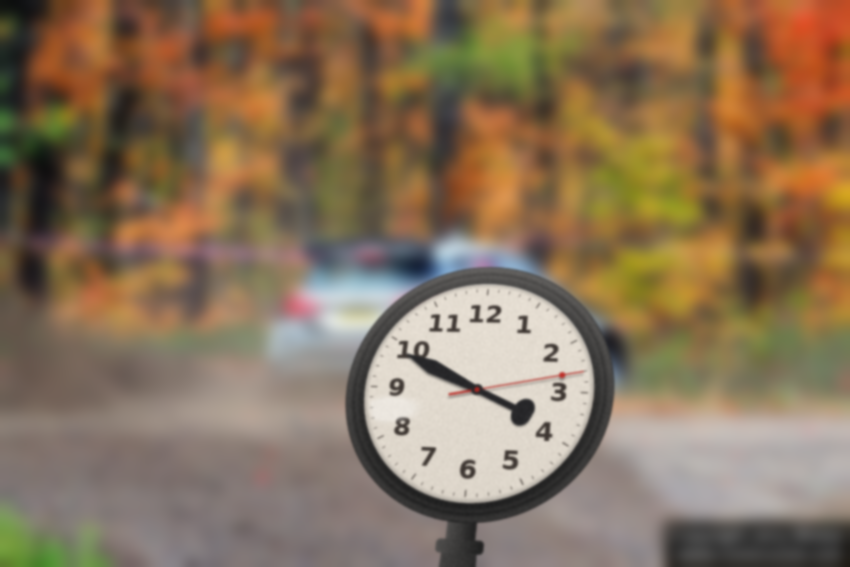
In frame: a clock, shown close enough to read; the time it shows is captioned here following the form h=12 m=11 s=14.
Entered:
h=3 m=49 s=13
